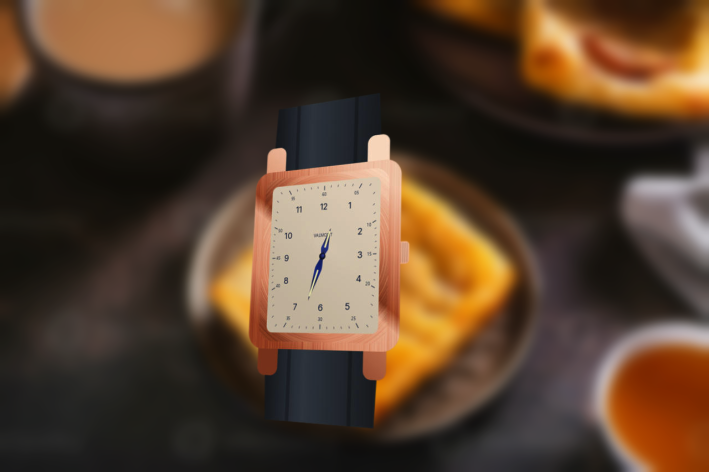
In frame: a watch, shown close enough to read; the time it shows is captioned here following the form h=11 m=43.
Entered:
h=12 m=33
